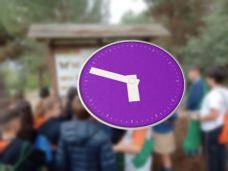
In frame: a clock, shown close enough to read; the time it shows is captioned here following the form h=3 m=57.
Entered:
h=5 m=48
